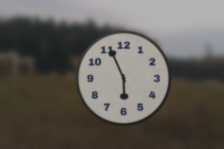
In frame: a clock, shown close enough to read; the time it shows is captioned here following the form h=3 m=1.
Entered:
h=5 m=56
